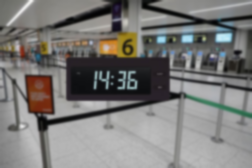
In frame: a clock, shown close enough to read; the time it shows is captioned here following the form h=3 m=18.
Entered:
h=14 m=36
